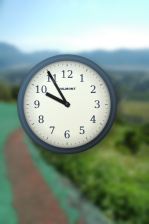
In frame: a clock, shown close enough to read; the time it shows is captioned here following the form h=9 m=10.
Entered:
h=9 m=55
